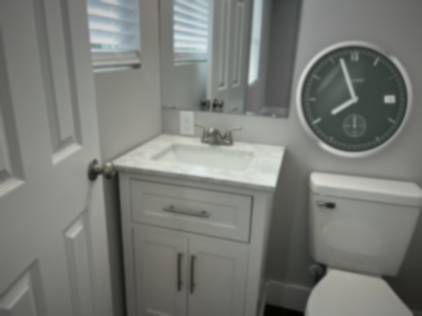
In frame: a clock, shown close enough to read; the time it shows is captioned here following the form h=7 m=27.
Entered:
h=7 m=57
